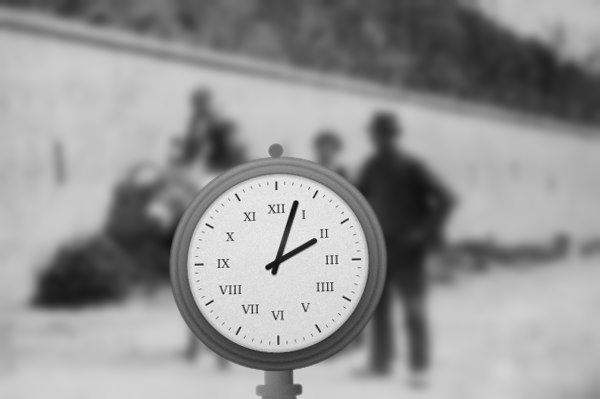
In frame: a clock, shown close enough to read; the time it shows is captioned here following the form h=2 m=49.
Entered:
h=2 m=3
